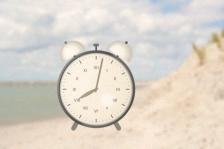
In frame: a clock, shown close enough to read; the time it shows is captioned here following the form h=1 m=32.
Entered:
h=8 m=2
